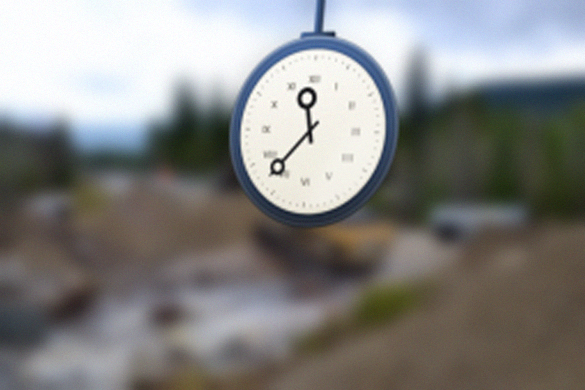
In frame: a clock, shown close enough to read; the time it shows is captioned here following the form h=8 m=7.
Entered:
h=11 m=37
